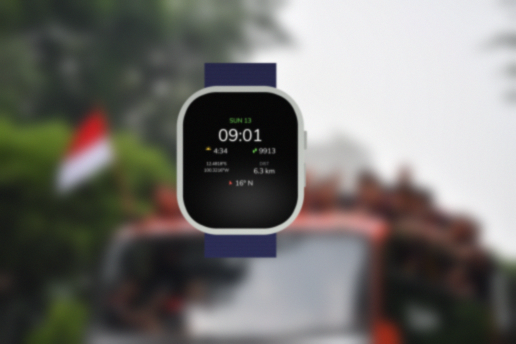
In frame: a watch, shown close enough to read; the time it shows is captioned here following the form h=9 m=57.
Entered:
h=9 m=1
